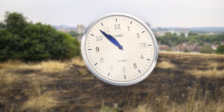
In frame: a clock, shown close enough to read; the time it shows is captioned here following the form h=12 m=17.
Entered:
h=10 m=53
